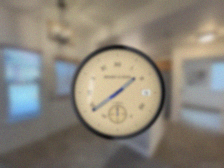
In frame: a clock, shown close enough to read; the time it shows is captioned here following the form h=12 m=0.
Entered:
h=1 m=39
